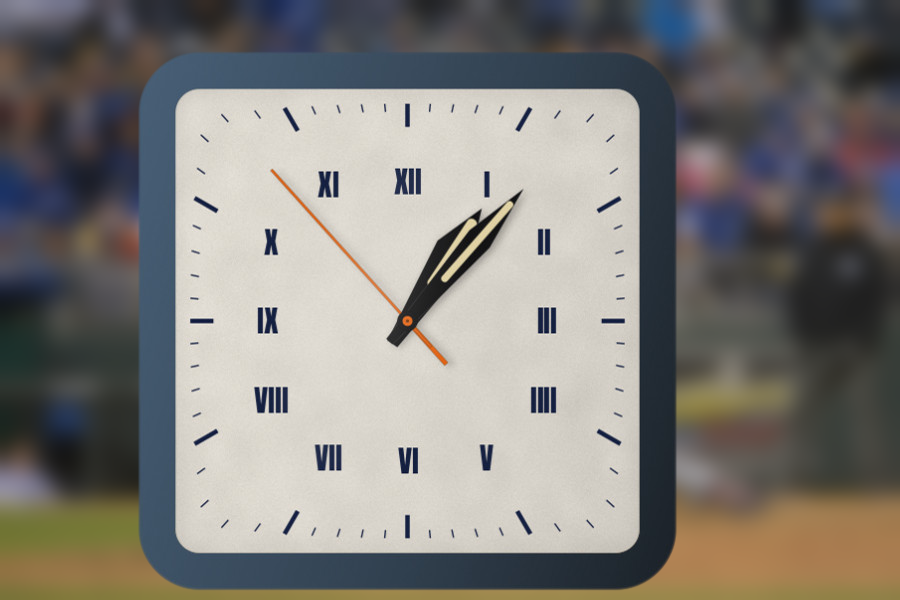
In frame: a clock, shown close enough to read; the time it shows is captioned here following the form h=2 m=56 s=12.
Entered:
h=1 m=6 s=53
